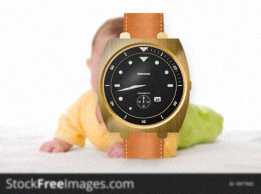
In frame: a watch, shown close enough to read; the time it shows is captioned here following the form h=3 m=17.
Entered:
h=8 m=43
